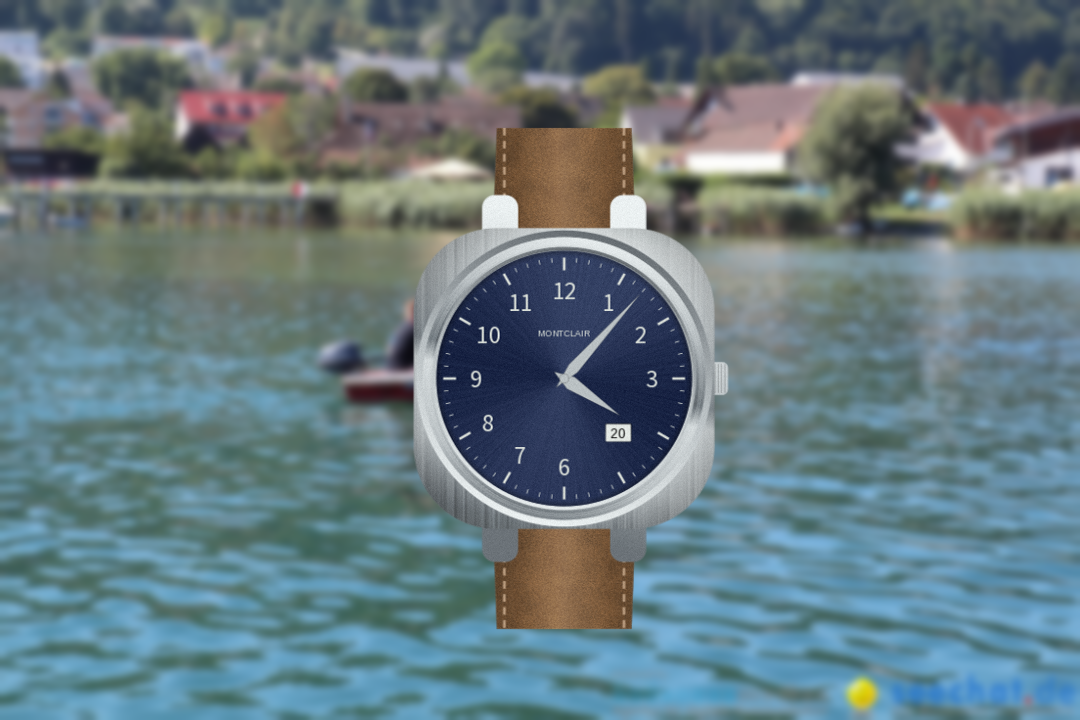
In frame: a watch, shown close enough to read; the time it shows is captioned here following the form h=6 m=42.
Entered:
h=4 m=7
